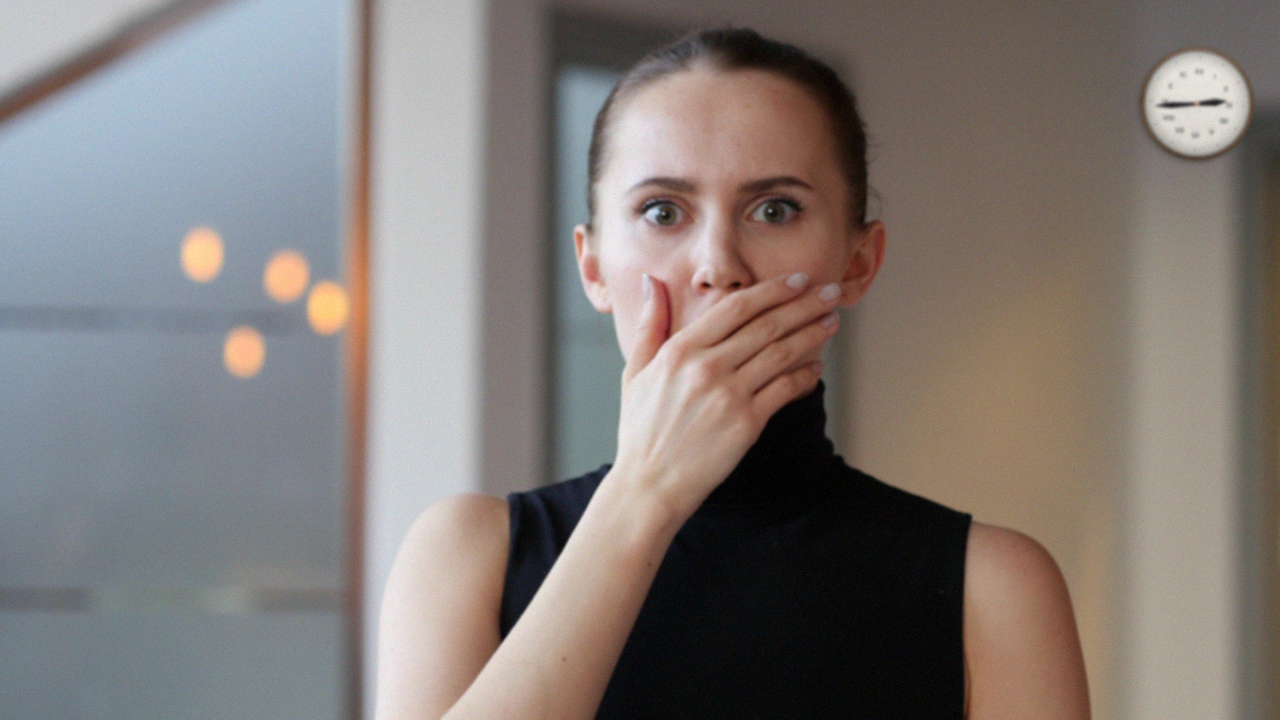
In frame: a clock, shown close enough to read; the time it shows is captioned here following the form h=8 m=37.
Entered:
h=2 m=44
